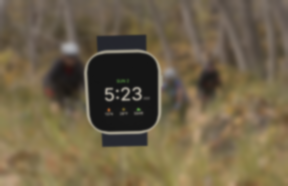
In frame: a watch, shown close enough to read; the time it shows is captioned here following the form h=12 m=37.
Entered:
h=5 m=23
